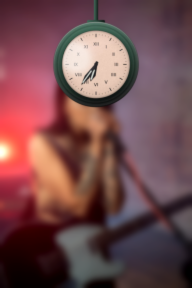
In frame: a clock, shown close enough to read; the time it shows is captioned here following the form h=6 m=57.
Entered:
h=6 m=36
